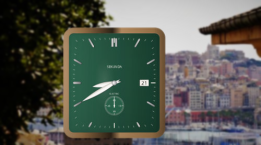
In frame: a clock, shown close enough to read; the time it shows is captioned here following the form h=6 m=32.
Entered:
h=8 m=40
